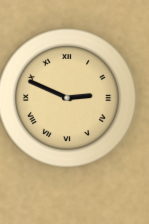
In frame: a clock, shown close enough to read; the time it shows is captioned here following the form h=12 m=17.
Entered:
h=2 m=49
